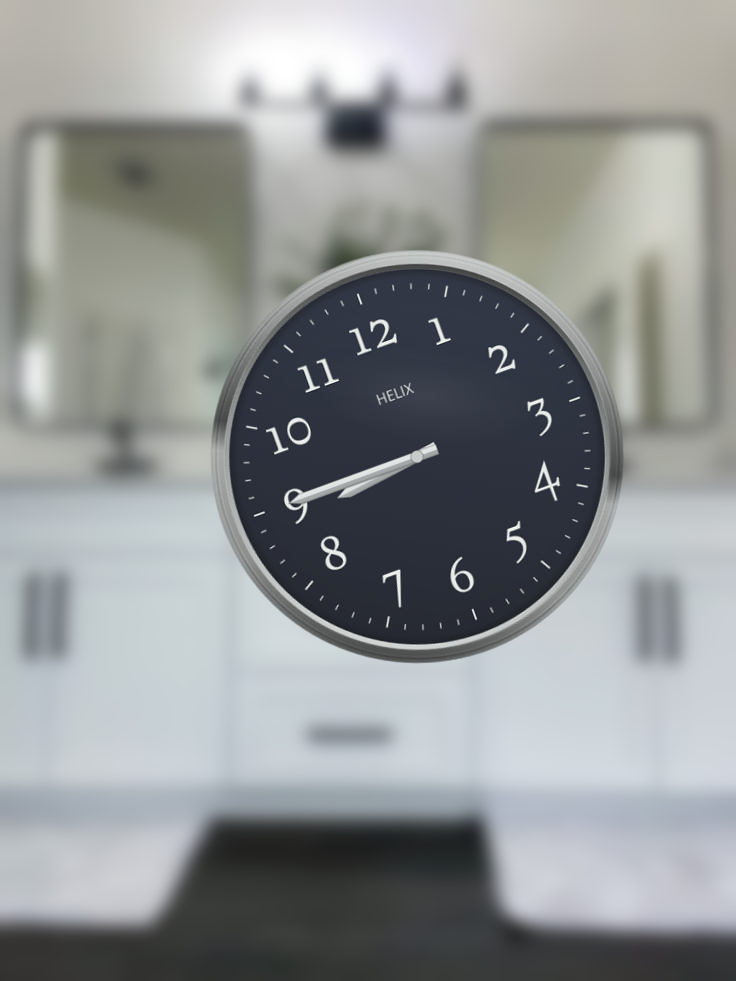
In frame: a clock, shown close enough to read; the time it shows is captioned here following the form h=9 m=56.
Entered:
h=8 m=45
